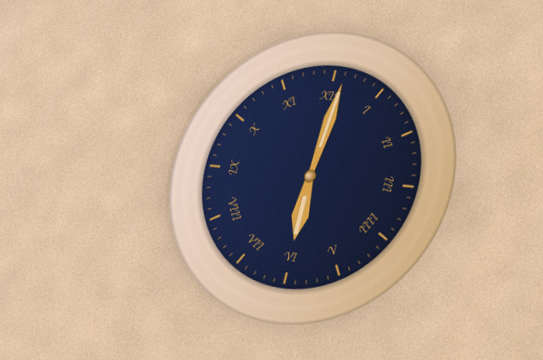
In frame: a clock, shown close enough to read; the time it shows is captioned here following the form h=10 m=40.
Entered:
h=6 m=1
